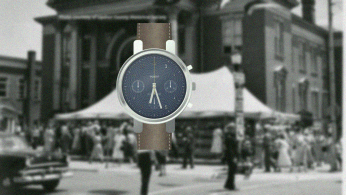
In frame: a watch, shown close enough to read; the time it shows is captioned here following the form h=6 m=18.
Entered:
h=6 m=27
